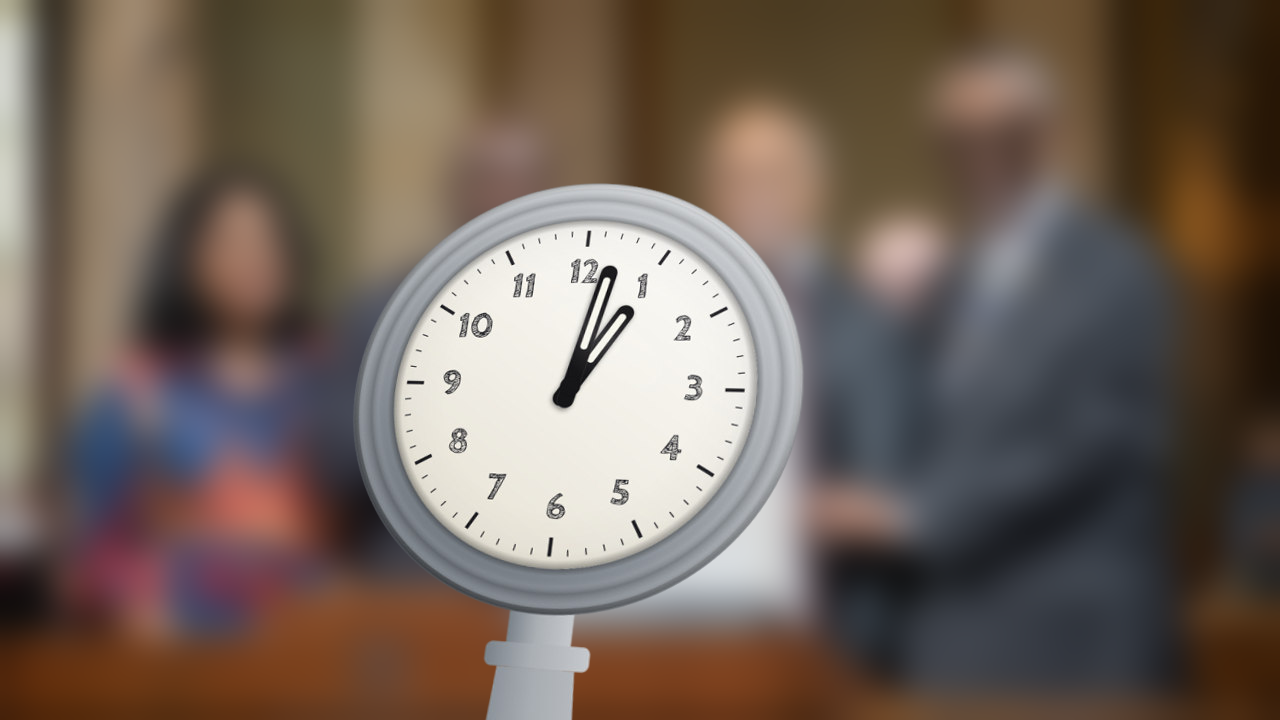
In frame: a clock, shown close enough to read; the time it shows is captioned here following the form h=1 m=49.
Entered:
h=1 m=2
